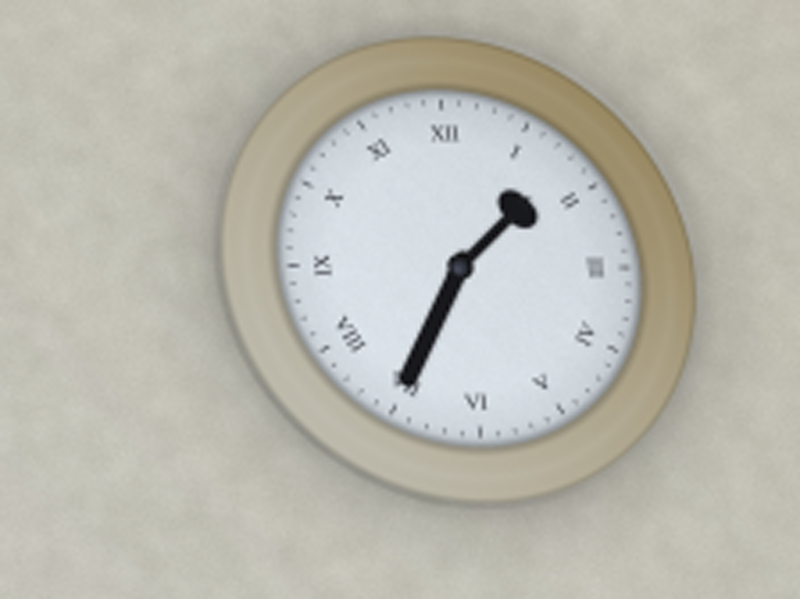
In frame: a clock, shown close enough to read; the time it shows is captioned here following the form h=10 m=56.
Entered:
h=1 m=35
